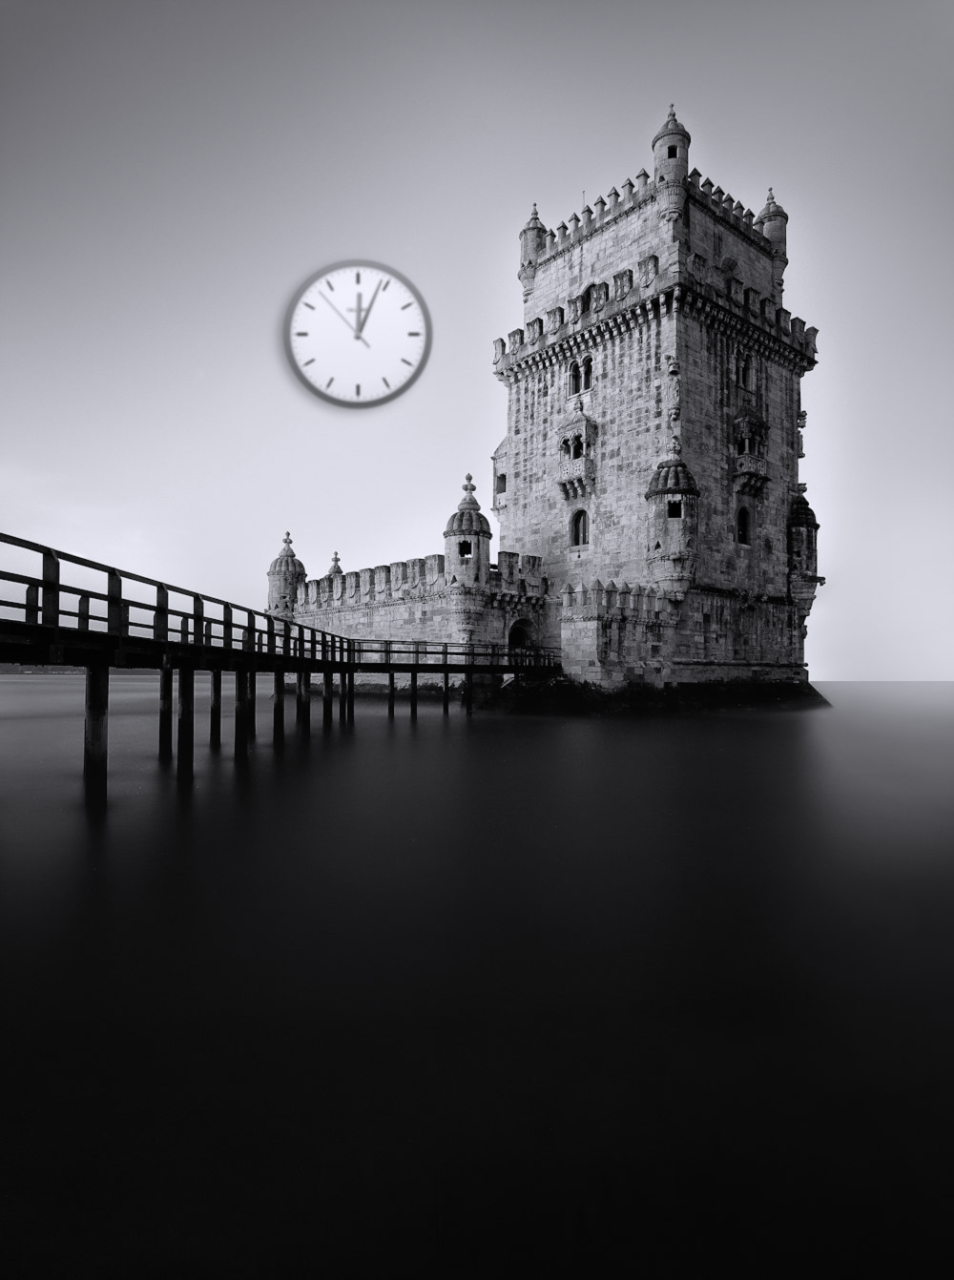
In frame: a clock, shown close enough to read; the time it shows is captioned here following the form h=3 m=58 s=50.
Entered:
h=12 m=3 s=53
